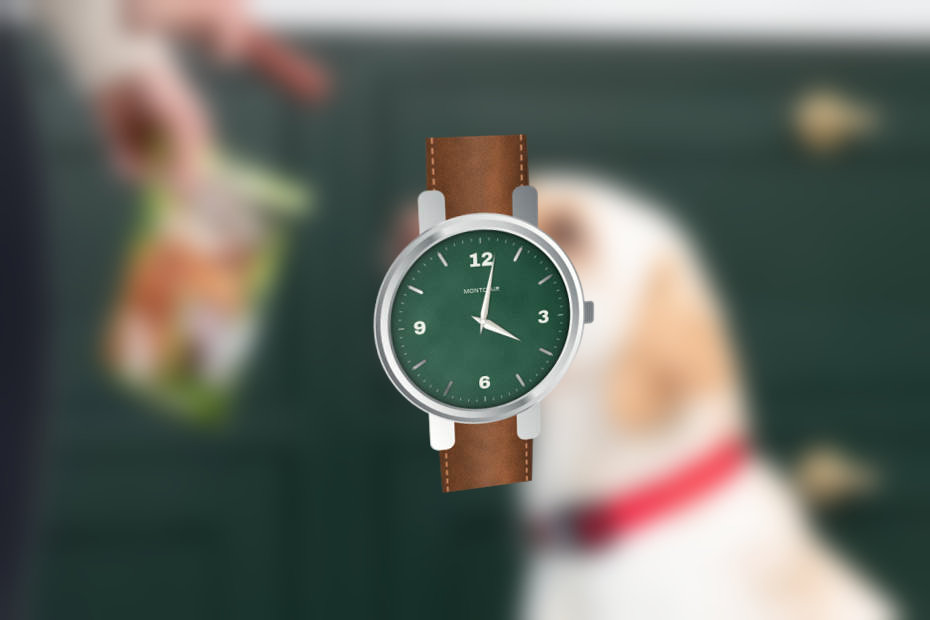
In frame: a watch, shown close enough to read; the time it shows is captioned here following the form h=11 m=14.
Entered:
h=4 m=2
